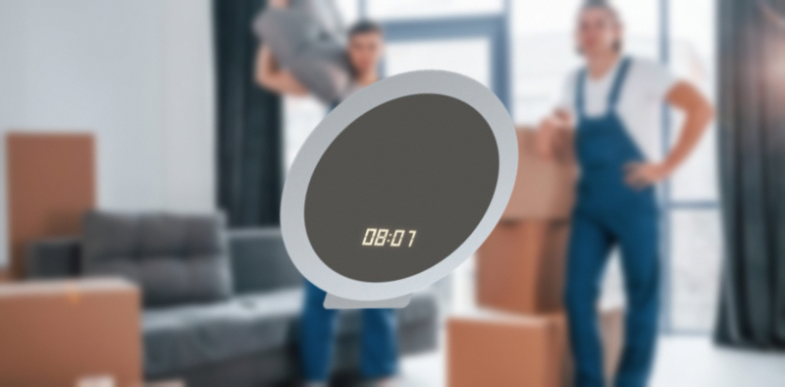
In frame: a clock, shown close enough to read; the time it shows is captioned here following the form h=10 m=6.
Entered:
h=8 m=7
